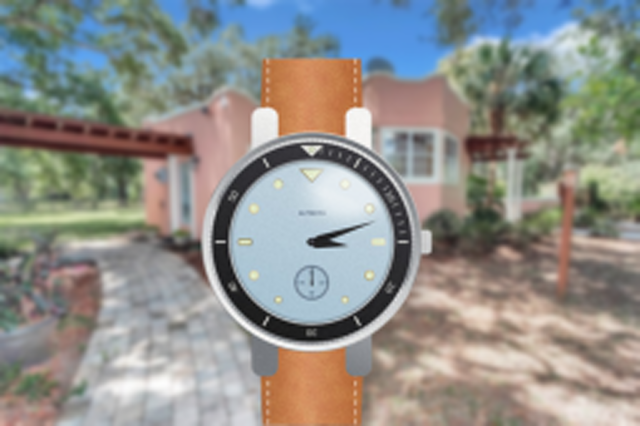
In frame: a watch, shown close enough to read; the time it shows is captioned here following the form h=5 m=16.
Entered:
h=3 m=12
